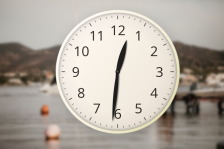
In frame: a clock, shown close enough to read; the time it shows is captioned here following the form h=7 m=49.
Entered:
h=12 m=31
